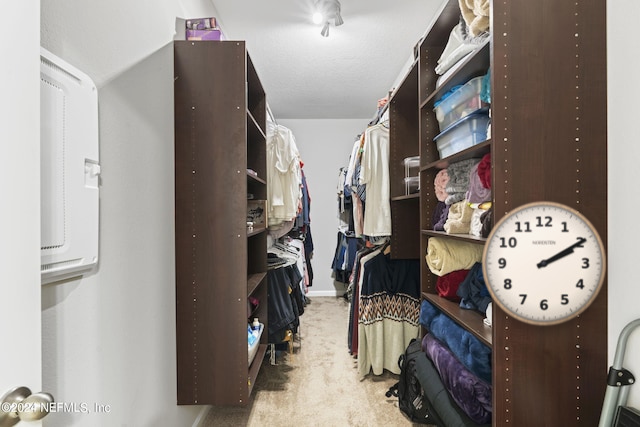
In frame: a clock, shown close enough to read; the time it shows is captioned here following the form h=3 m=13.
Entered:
h=2 m=10
